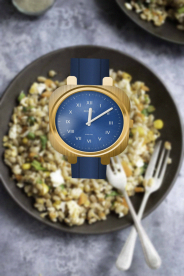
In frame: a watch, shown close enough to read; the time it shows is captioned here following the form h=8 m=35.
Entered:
h=12 m=9
